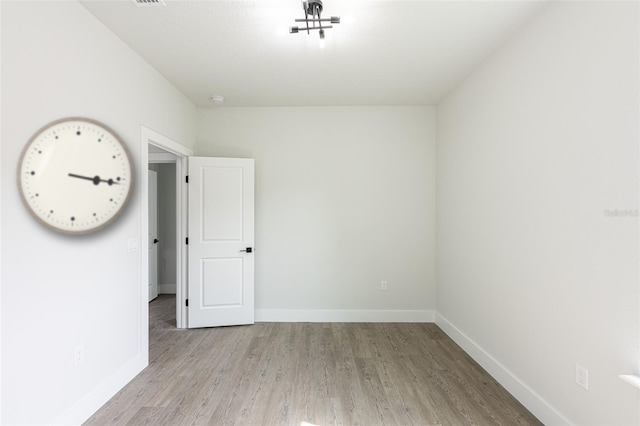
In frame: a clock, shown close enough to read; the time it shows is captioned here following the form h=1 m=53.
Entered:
h=3 m=16
